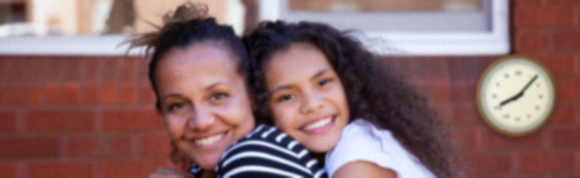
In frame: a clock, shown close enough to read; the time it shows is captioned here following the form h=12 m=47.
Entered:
h=8 m=7
